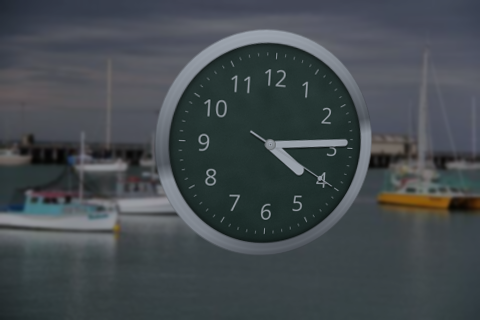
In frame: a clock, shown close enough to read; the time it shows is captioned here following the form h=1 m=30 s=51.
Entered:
h=4 m=14 s=20
